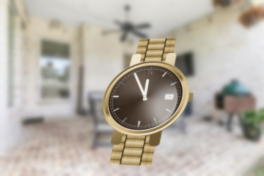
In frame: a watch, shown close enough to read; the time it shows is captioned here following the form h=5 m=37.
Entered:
h=11 m=55
